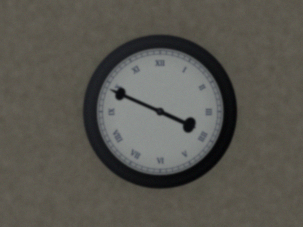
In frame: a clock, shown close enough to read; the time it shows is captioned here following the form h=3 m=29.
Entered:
h=3 m=49
